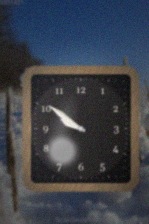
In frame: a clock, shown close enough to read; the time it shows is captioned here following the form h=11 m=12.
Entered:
h=9 m=51
